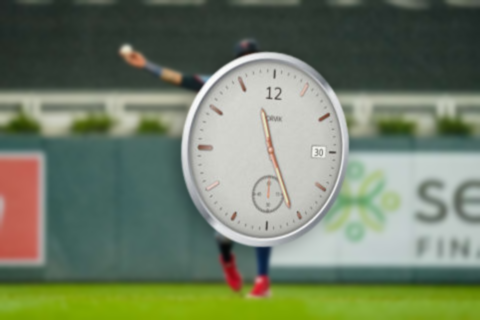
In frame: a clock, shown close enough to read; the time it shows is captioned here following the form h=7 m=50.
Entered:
h=11 m=26
